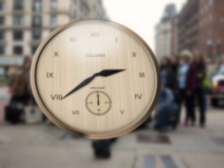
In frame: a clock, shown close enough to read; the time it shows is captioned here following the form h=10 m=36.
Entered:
h=2 m=39
